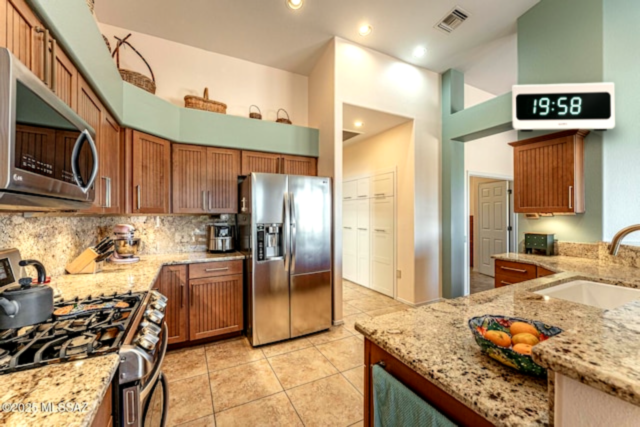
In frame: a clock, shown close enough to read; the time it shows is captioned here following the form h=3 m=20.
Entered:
h=19 m=58
